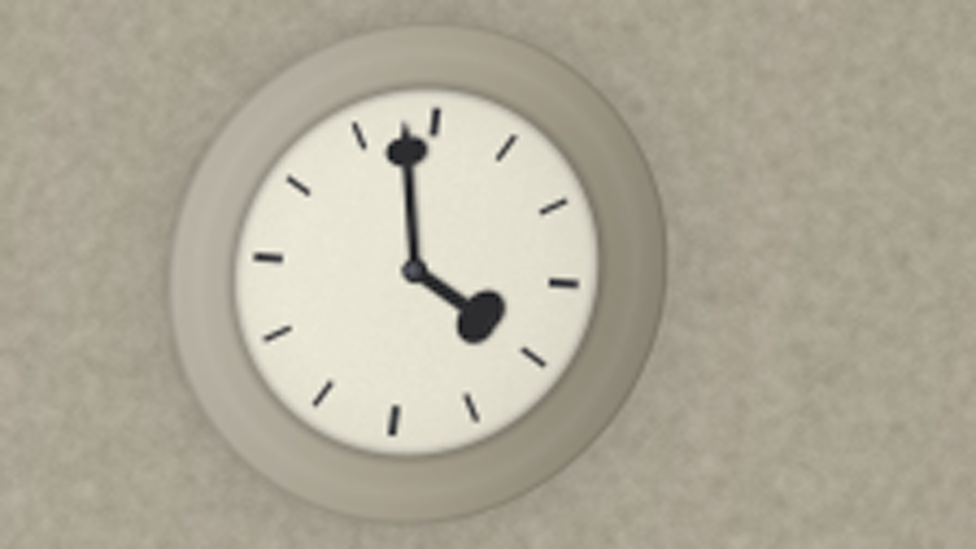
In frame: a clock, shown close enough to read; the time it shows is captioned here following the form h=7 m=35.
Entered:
h=3 m=58
